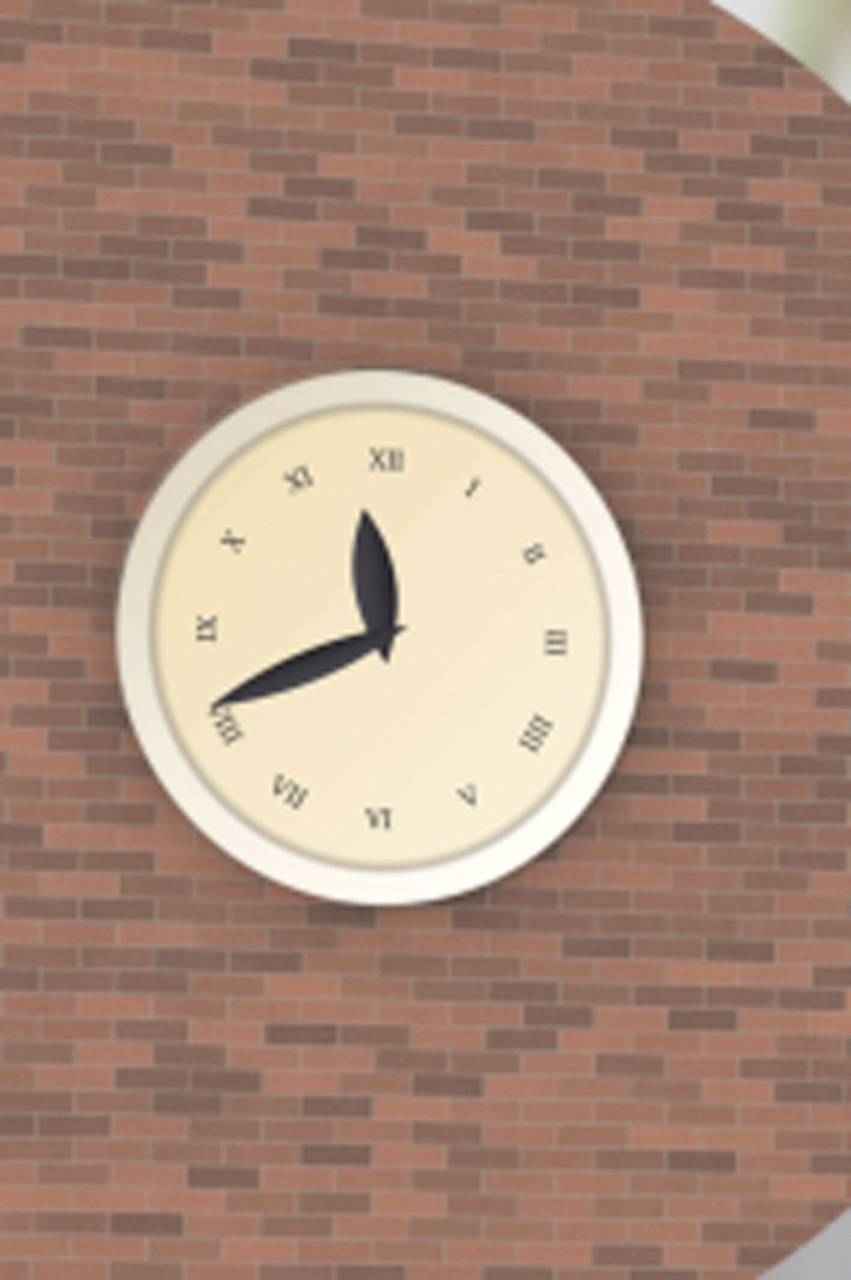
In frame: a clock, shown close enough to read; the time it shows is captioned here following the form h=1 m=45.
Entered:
h=11 m=41
